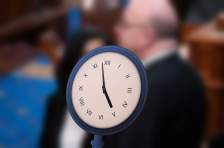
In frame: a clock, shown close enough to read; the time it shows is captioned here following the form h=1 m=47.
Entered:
h=4 m=58
